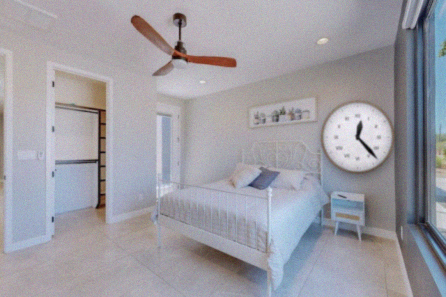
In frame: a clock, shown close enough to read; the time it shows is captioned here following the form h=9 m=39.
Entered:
h=12 m=23
